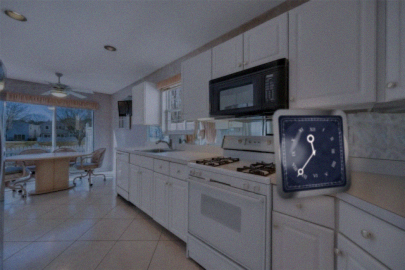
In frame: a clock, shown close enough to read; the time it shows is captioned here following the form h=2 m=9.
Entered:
h=11 m=37
